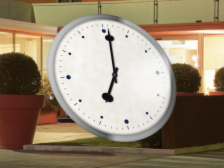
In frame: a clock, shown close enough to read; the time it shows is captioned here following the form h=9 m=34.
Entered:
h=7 m=1
